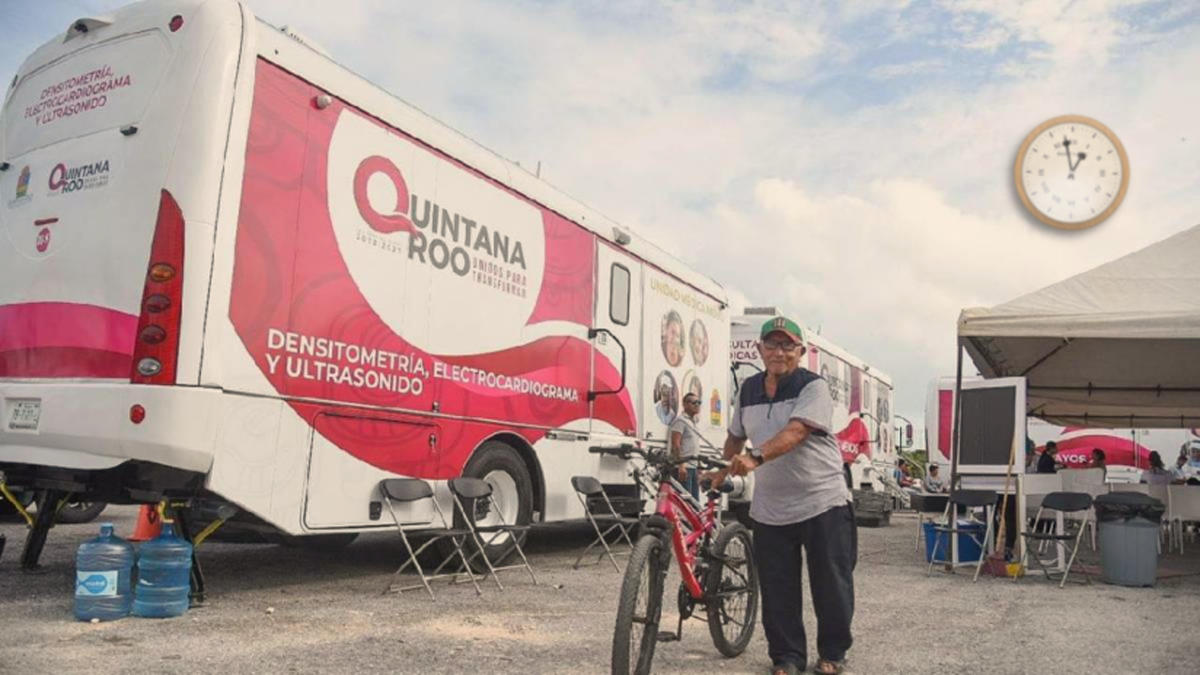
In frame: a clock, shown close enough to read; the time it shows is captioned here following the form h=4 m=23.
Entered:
h=12 m=58
